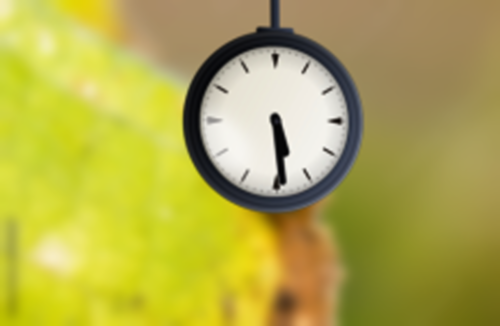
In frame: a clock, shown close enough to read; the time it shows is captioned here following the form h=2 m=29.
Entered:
h=5 m=29
